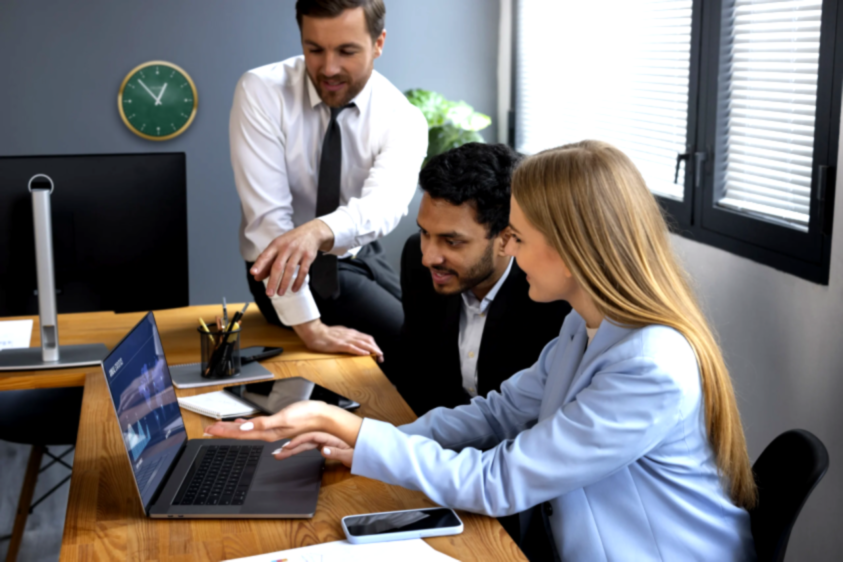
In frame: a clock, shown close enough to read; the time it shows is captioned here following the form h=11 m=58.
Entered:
h=12 m=53
